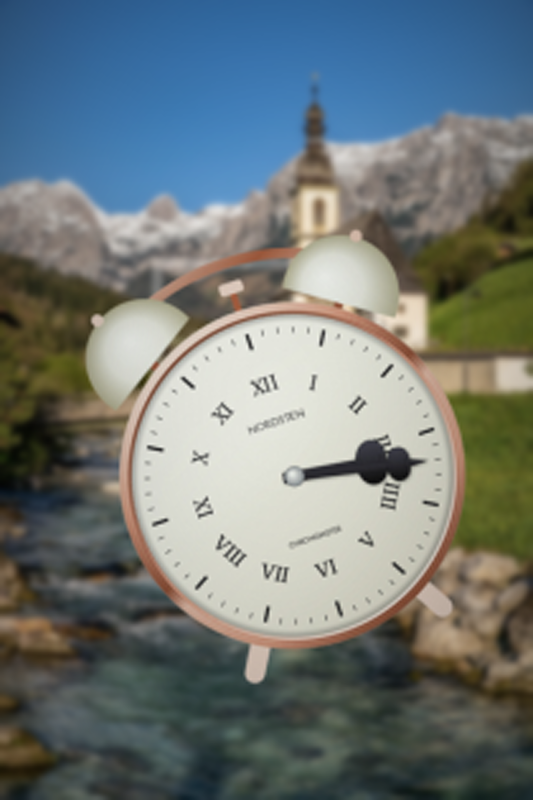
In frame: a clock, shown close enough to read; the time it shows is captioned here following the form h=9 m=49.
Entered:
h=3 m=17
